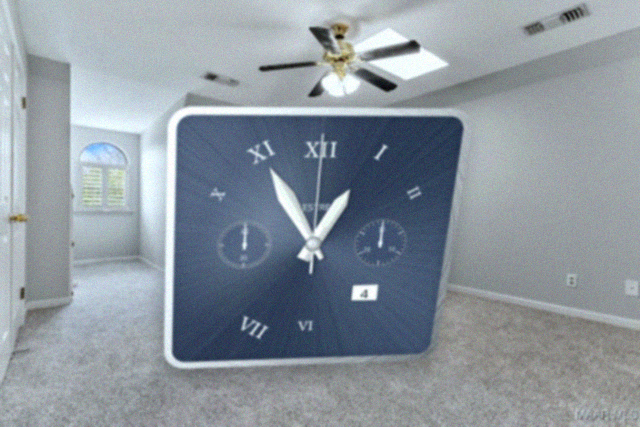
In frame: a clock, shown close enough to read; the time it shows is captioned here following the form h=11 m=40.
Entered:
h=12 m=55
